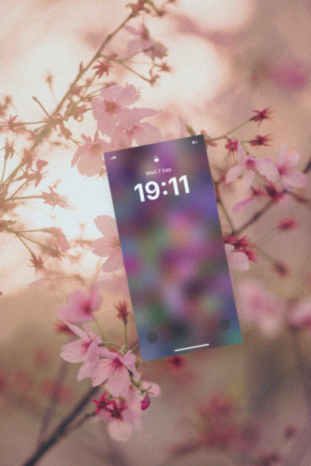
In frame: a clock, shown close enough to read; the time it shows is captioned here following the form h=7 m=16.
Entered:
h=19 m=11
